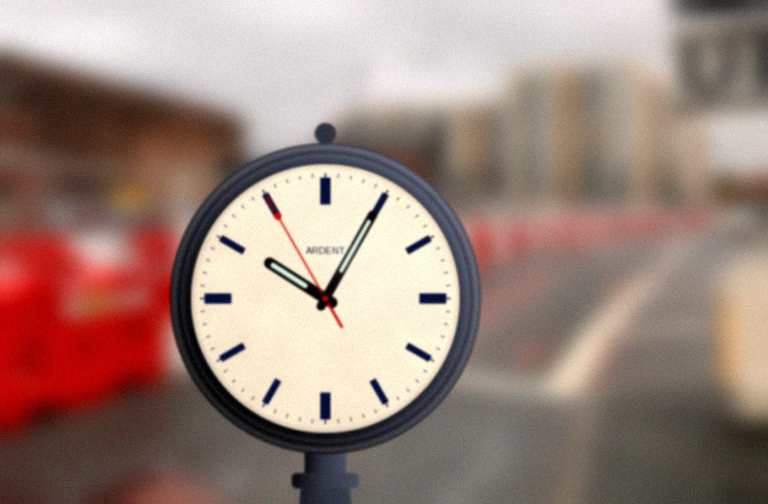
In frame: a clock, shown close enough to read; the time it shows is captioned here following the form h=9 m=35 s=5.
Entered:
h=10 m=4 s=55
